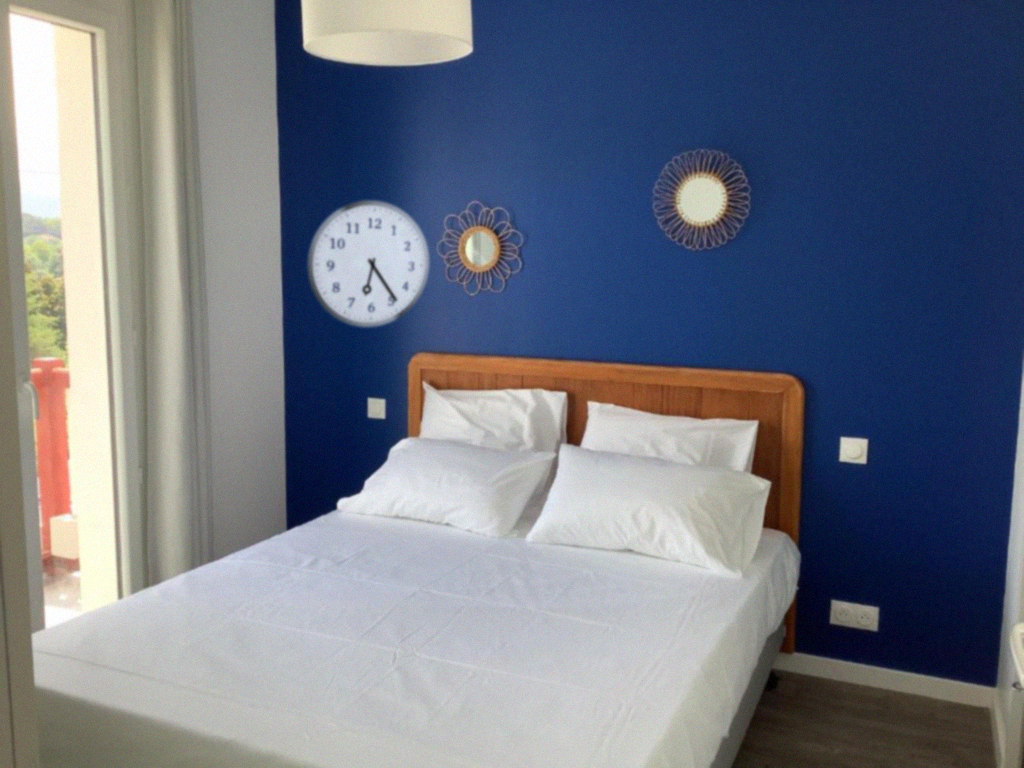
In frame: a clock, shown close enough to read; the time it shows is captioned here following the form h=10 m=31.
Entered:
h=6 m=24
